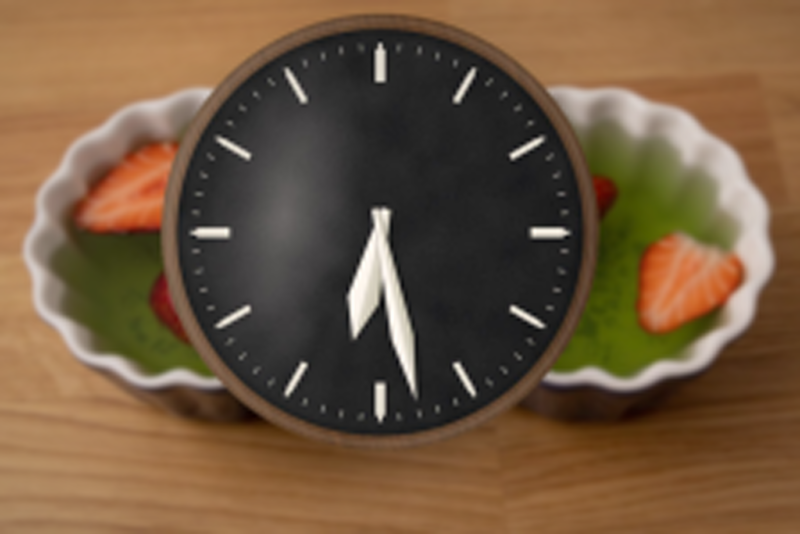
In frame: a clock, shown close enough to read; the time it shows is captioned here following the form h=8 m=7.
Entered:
h=6 m=28
